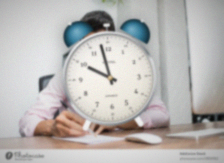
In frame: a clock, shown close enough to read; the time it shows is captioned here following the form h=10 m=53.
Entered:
h=9 m=58
